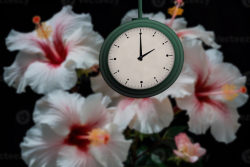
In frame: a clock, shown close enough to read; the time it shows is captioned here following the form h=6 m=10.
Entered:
h=2 m=0
